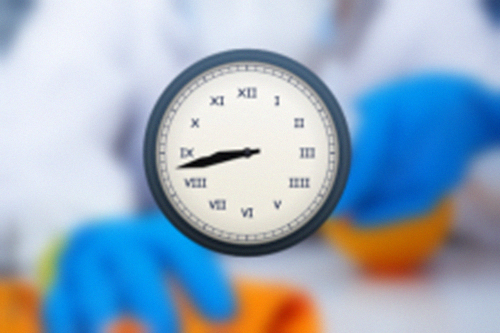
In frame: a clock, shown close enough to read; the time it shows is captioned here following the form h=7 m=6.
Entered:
h=8 m=43
